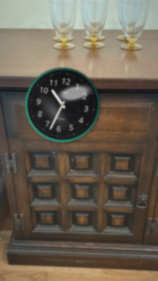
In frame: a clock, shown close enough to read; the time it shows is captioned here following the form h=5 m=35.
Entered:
h=10 m=33
